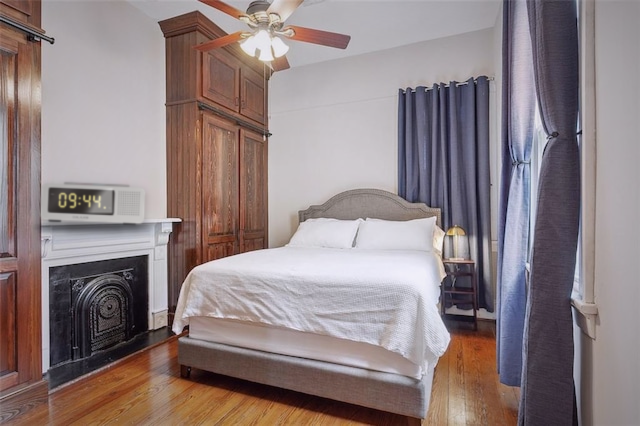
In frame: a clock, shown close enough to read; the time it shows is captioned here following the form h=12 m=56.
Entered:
h=9 m=44
